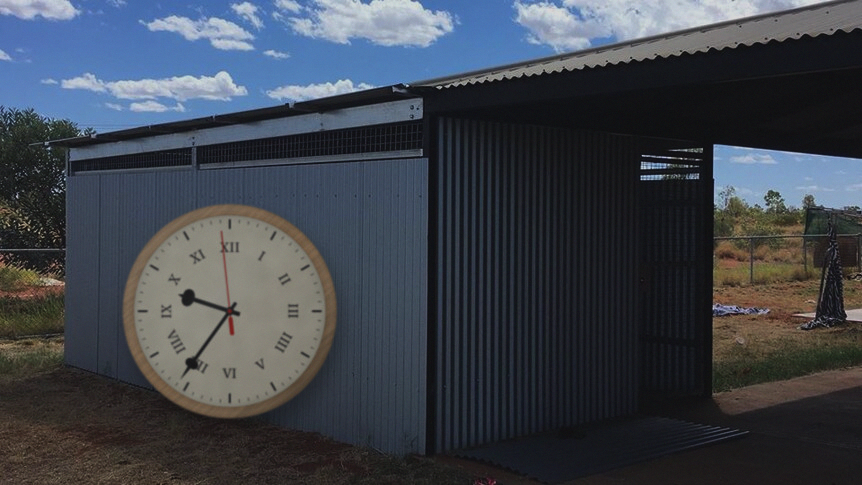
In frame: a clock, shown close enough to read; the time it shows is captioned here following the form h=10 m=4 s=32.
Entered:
h=9 m=35 s=59
